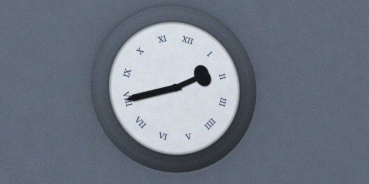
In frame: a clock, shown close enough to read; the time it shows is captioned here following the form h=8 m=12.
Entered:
h=1 m=40
